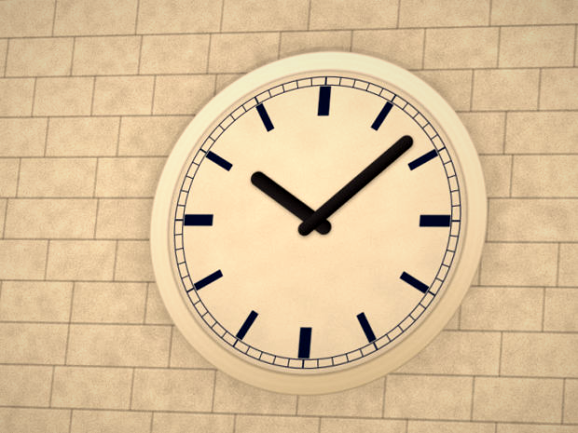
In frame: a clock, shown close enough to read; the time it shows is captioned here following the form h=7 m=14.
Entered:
h=10 m=8
